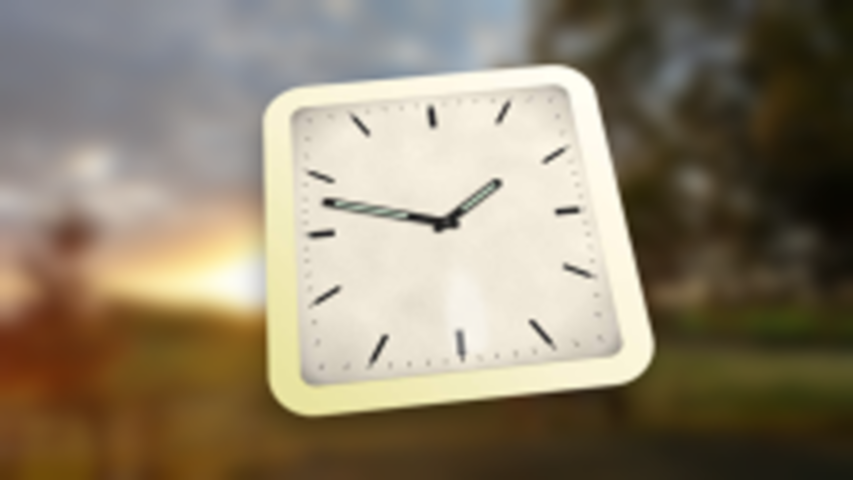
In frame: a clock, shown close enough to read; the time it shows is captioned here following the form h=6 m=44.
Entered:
h=1 m=48
